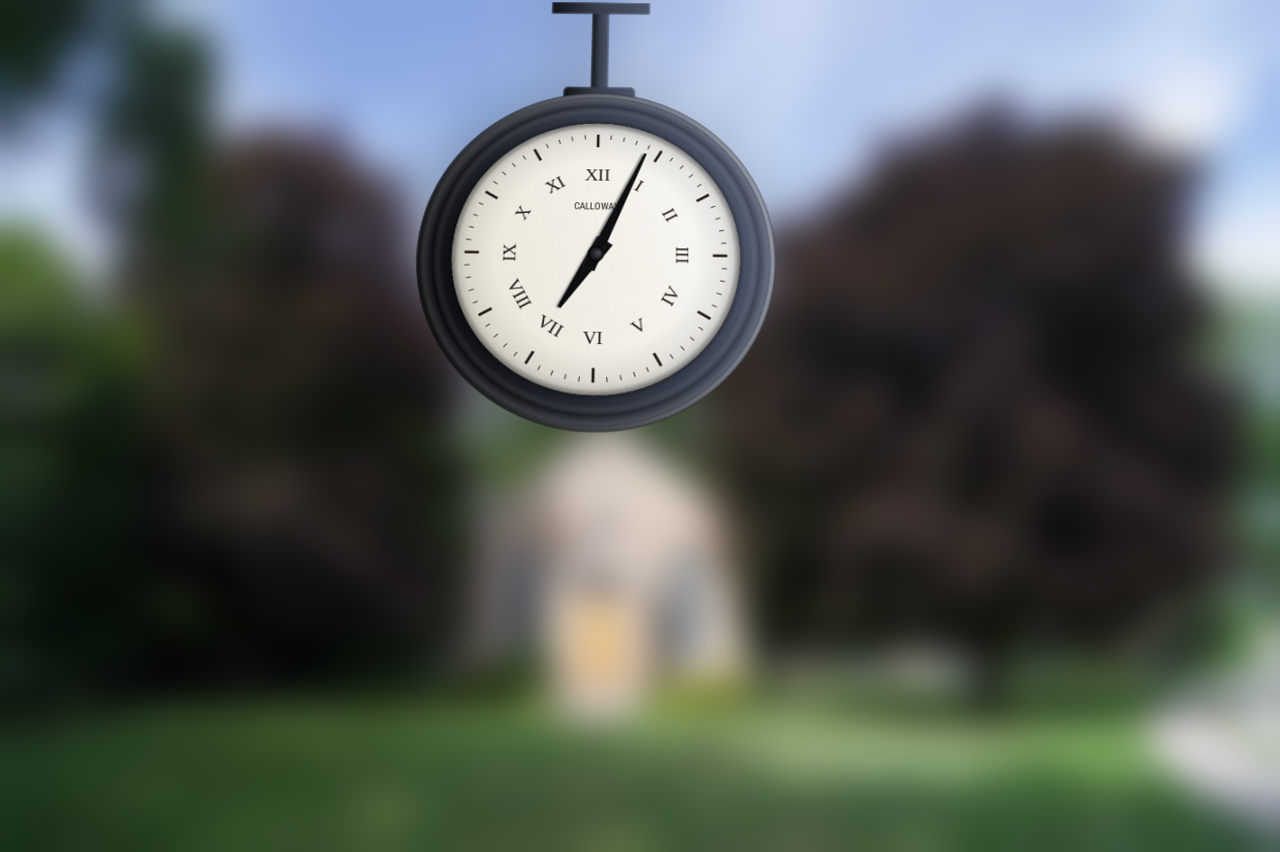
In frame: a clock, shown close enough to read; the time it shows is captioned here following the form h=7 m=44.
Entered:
h=7 m=4
